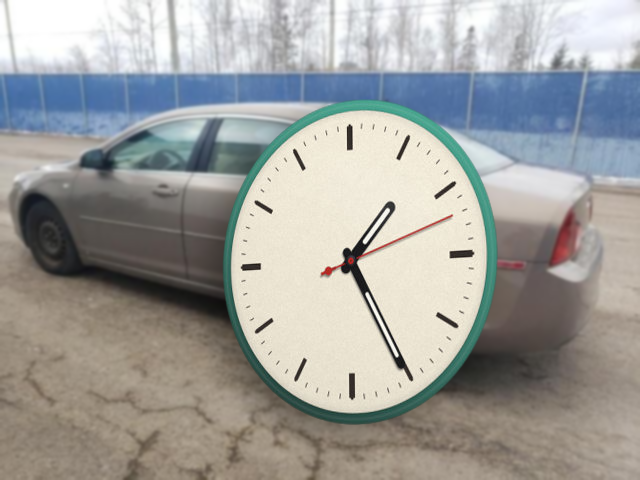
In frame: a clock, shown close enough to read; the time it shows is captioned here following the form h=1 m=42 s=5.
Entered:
h=1 m=25 s=12
